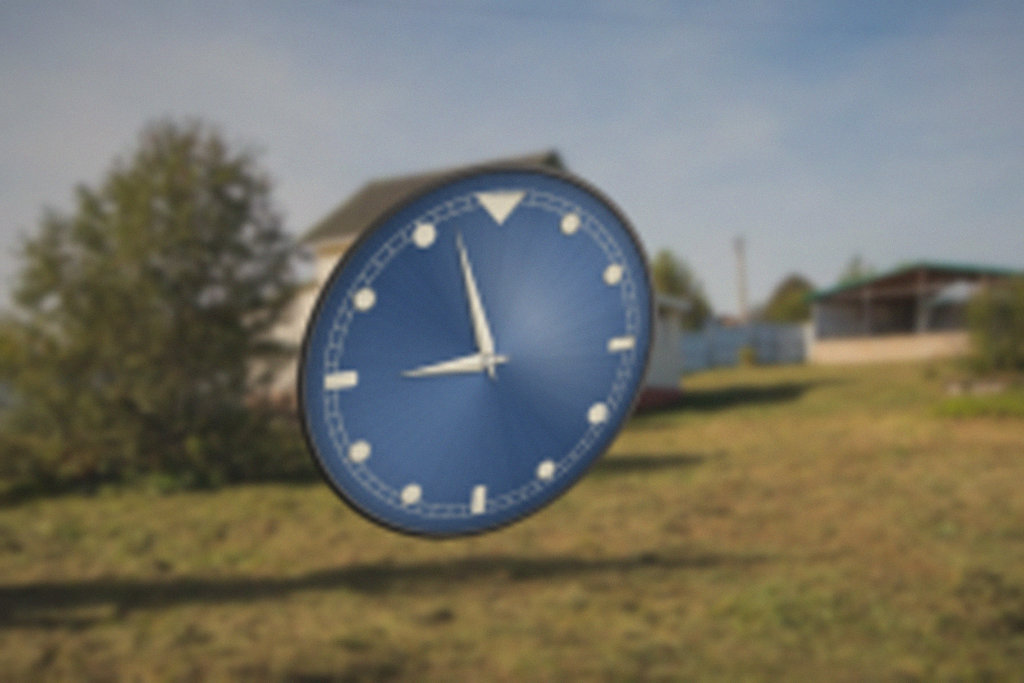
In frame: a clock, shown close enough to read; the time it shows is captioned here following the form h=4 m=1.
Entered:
h=8 m=57
